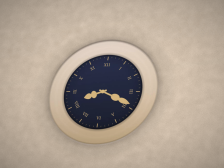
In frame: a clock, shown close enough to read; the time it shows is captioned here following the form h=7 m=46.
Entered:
h=8 m=19
